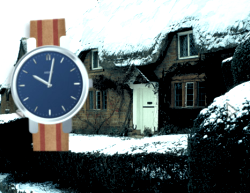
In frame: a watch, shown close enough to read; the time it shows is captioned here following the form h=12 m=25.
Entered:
h=10 m=2
